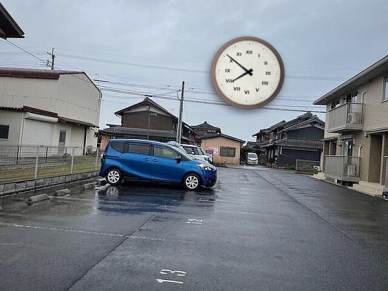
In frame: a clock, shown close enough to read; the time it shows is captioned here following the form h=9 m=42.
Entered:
h=7 m=51
